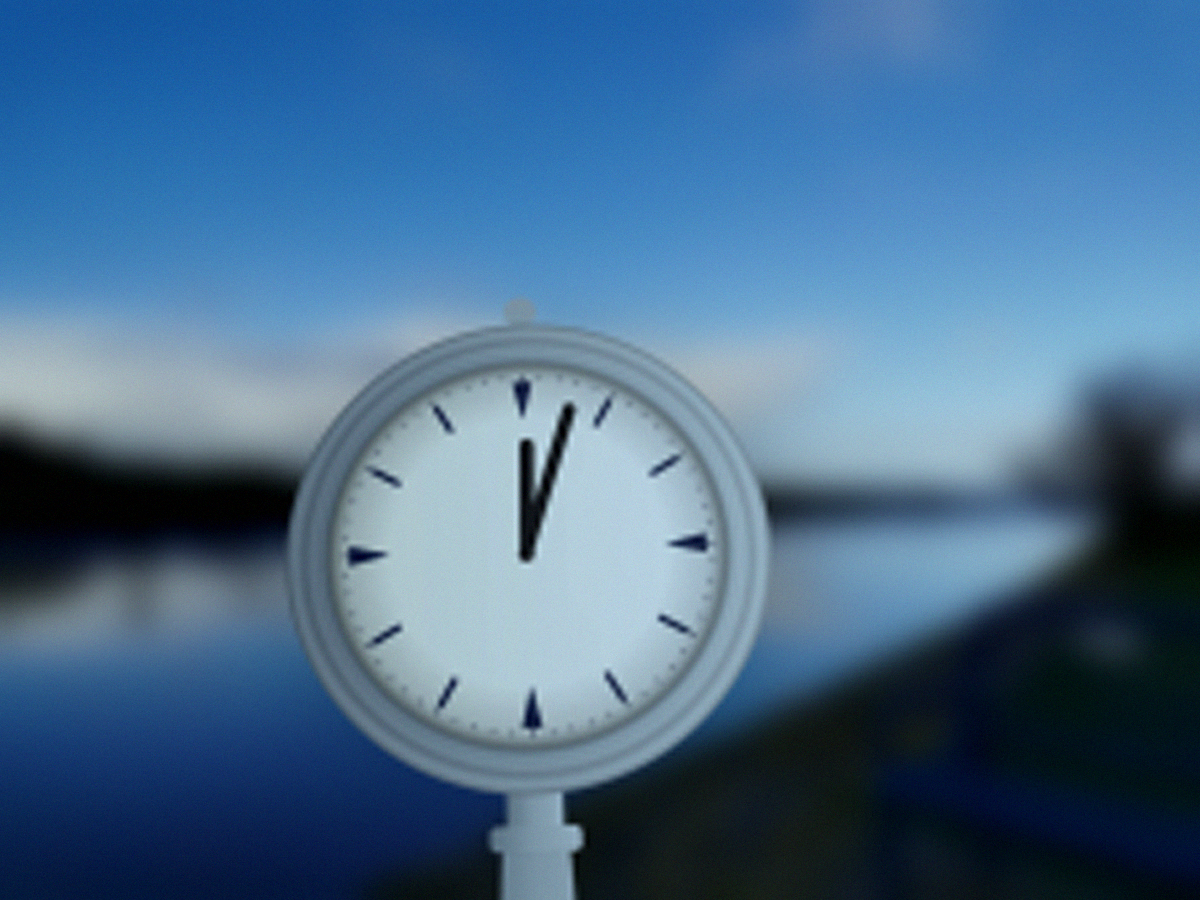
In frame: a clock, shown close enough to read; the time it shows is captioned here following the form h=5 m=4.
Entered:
h=12 m=3
